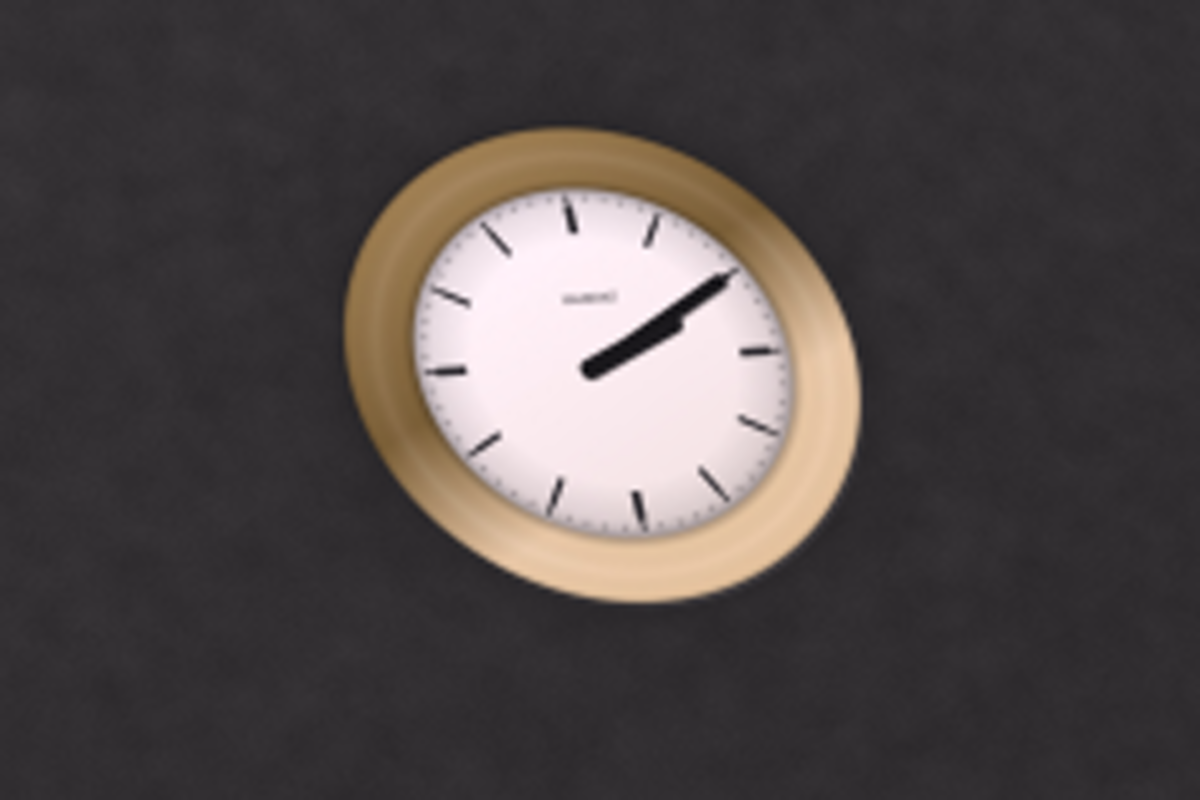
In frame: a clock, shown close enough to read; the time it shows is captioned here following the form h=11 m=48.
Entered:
h=2 m=10
